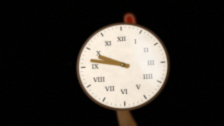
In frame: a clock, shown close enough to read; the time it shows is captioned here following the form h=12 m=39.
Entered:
h=9 m=47
